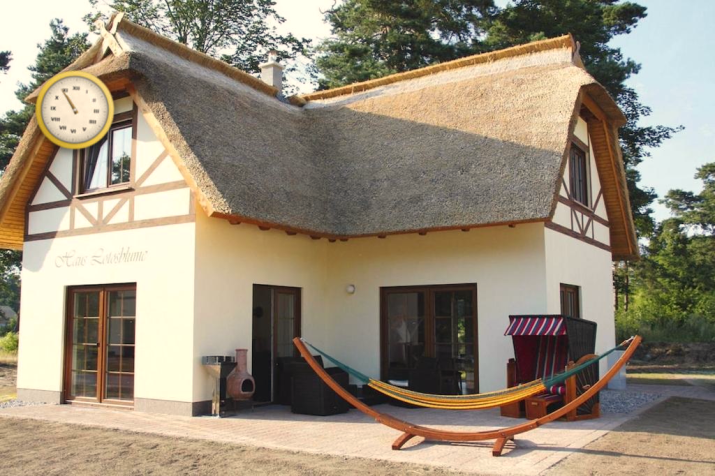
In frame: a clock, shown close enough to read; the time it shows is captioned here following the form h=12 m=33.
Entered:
h=10 m=54
